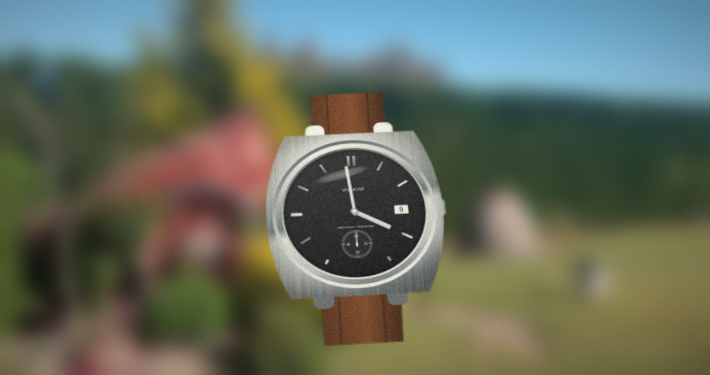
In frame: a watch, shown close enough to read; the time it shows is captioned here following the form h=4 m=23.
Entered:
h=3 m=59
